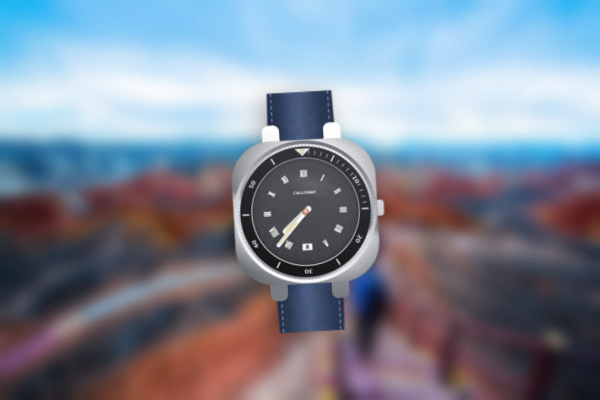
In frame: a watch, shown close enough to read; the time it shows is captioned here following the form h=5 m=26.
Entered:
h=7 m=37
